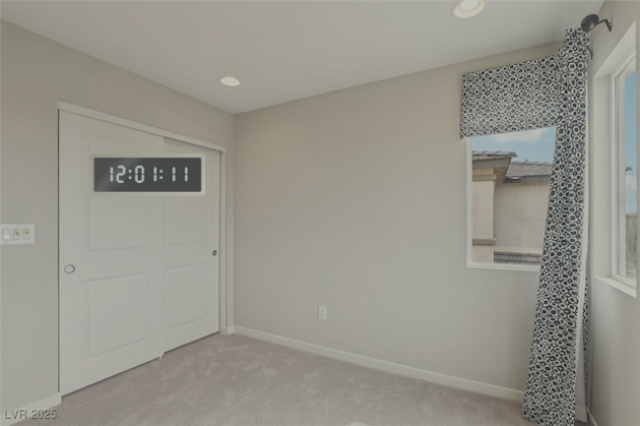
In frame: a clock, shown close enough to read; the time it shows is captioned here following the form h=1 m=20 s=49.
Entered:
h=12 m=1 s=11
